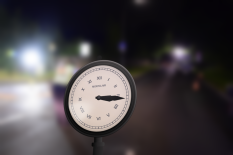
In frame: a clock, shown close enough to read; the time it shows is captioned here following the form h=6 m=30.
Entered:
h=3 m=16
